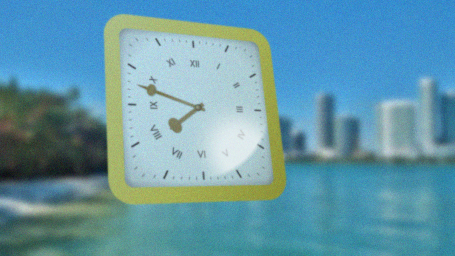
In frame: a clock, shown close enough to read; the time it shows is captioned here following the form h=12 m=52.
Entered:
h=7 m=48
